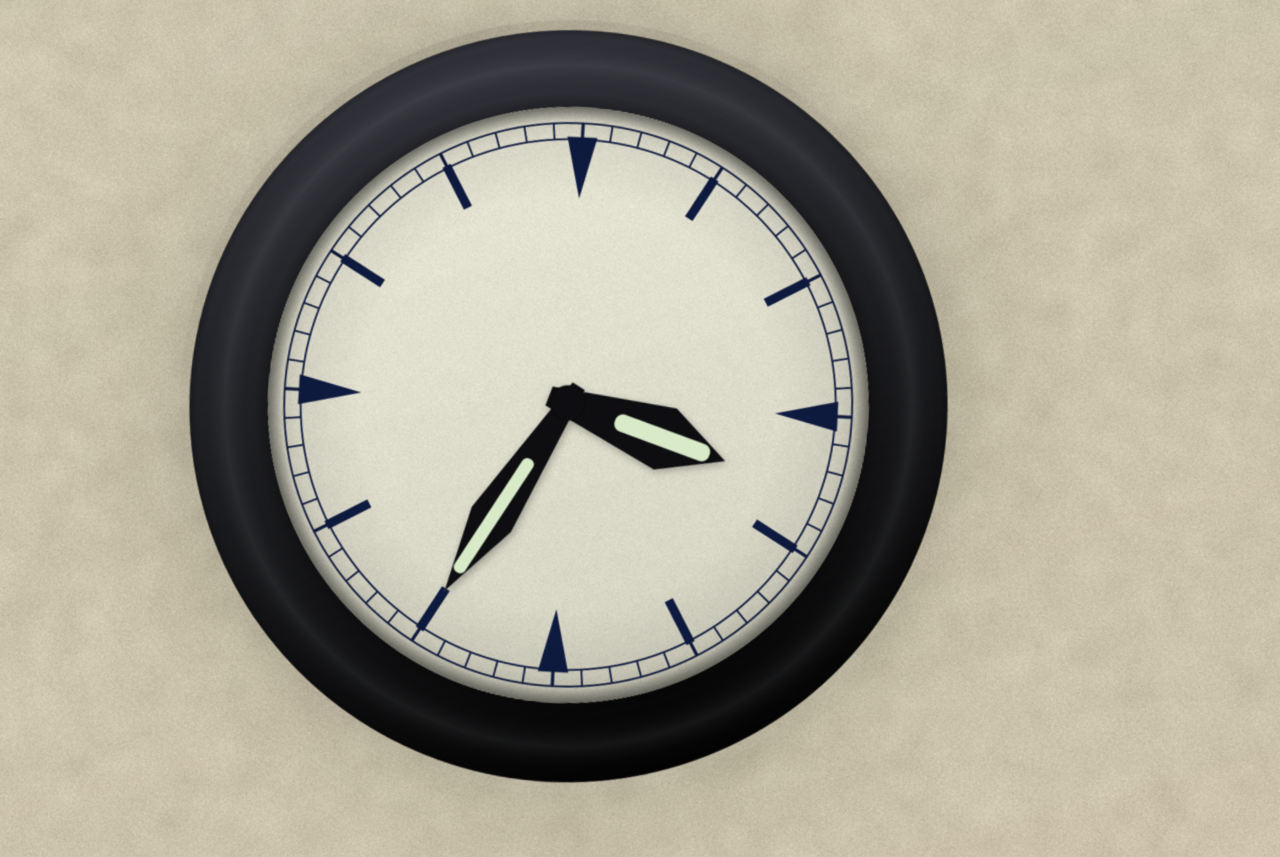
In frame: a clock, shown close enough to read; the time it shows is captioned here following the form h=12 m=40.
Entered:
h=3 m=35
